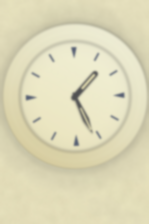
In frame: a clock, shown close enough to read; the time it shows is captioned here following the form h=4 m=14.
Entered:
h=1 m=26
